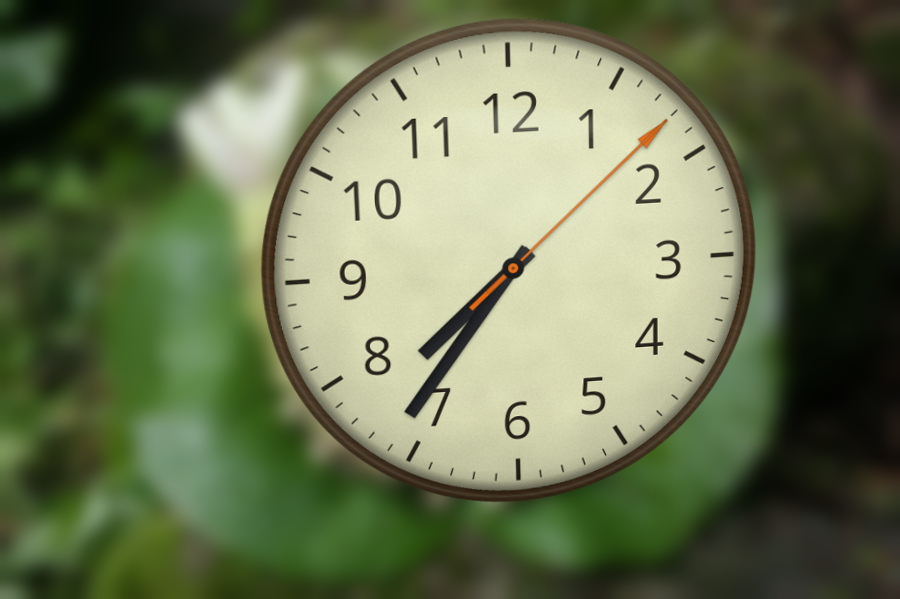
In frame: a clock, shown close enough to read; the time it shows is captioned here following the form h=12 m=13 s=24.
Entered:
h=7 m=36 s=8
